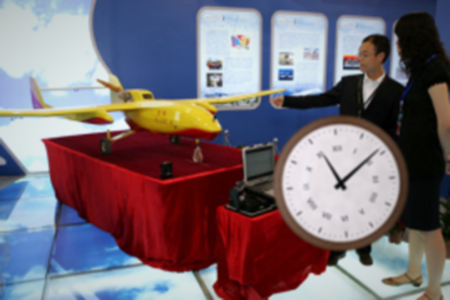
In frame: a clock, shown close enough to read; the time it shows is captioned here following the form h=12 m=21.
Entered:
h=11 m=9
